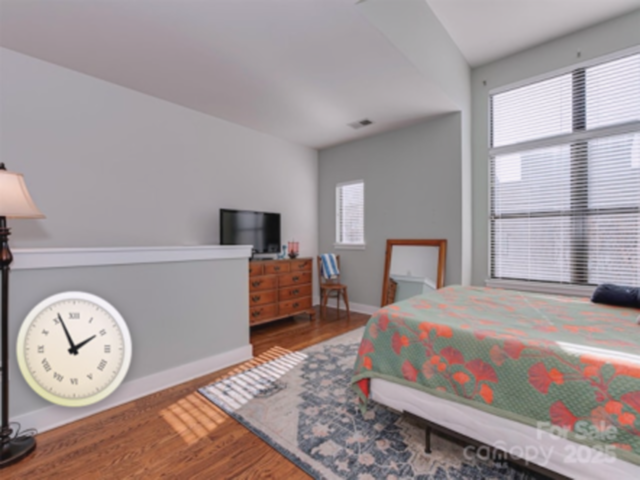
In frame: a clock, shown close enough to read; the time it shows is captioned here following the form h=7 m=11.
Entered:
h=1 m=56
